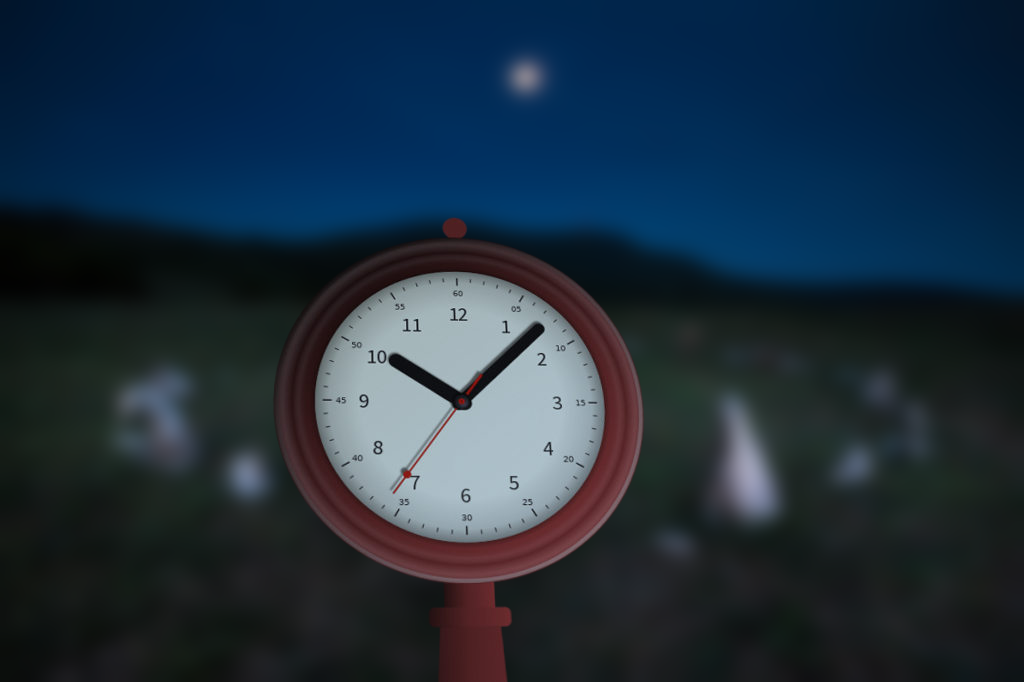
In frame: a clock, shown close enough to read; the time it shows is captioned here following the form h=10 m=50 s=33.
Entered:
h=10 m=7 s=36
